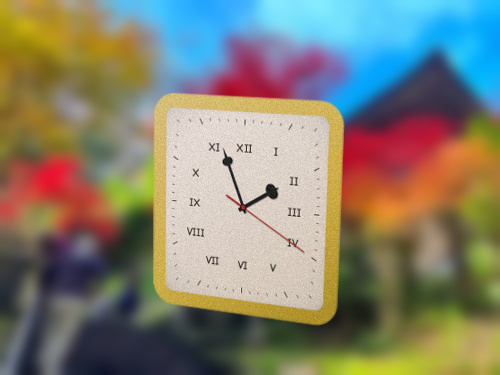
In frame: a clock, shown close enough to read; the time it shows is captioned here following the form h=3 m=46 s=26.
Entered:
h=1 m=56 s=20
